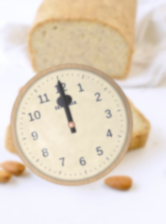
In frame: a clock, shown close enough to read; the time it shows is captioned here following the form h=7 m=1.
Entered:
h=12 m=0
